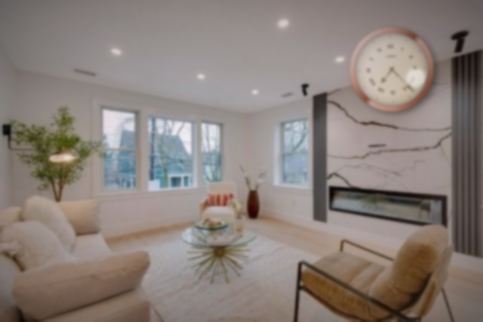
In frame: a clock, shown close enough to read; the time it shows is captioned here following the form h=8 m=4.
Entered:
h=7 m=23
